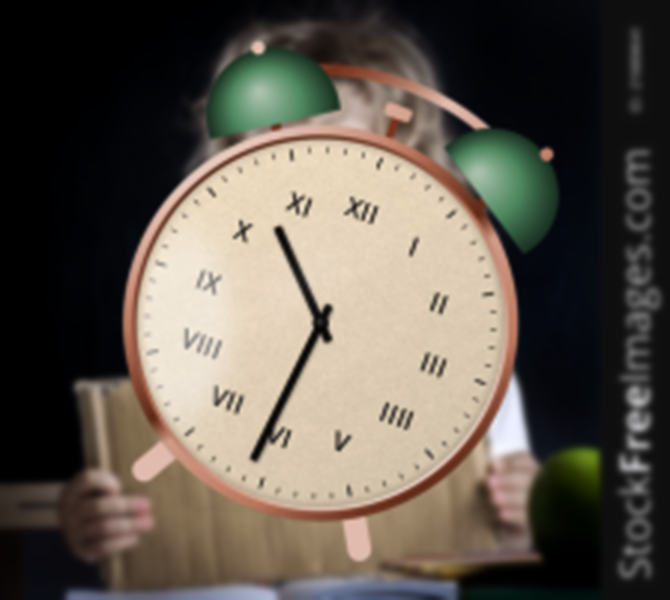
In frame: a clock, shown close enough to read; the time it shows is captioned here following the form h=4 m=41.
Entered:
h=10 m=31
